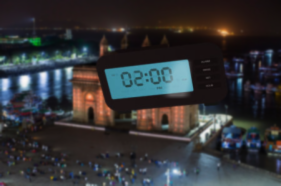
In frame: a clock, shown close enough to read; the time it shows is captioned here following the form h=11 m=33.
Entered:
h=2 m=0
